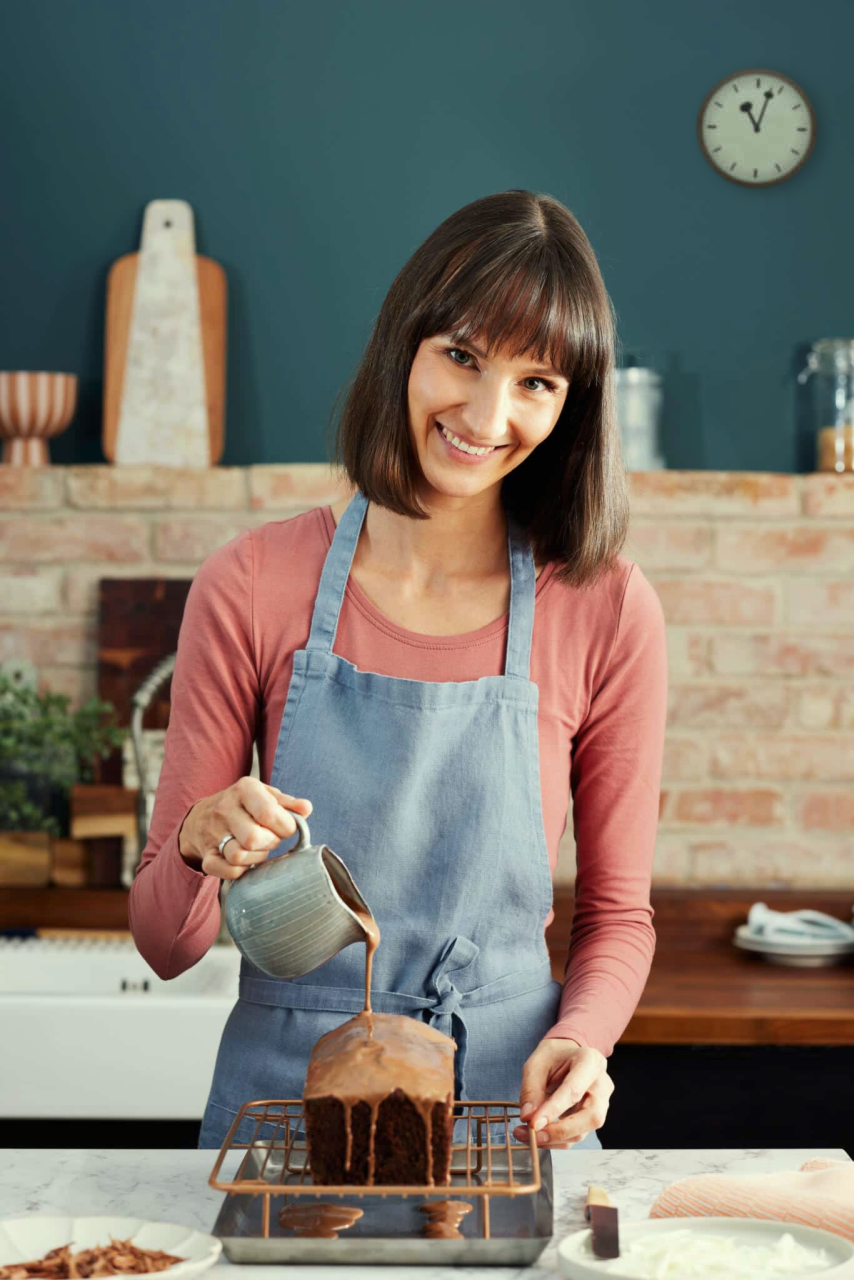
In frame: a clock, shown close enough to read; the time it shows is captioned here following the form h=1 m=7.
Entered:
h=11 m=3
